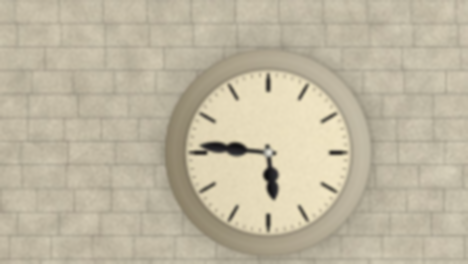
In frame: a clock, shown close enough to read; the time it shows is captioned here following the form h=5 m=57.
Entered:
h=5 m=46
